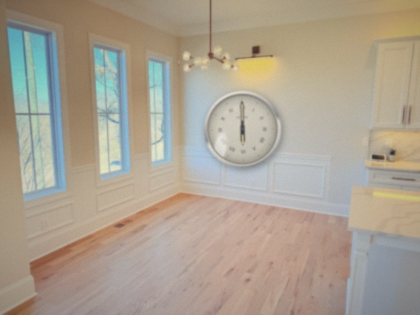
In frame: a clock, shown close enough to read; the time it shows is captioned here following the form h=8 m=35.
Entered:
h=6 m=0
